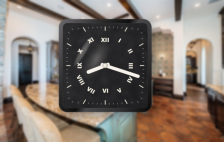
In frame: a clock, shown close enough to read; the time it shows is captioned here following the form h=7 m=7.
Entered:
h=8 m=18
